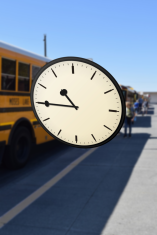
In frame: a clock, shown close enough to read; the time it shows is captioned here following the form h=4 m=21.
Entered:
h=10 m=45
